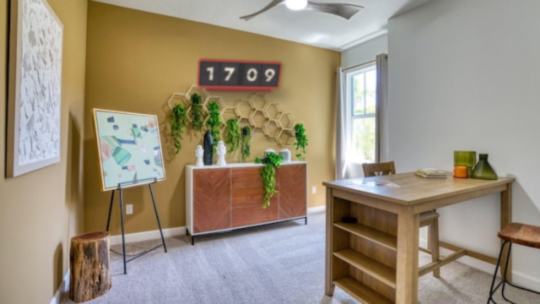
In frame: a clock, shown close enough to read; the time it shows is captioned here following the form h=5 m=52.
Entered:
h=17 m=9
